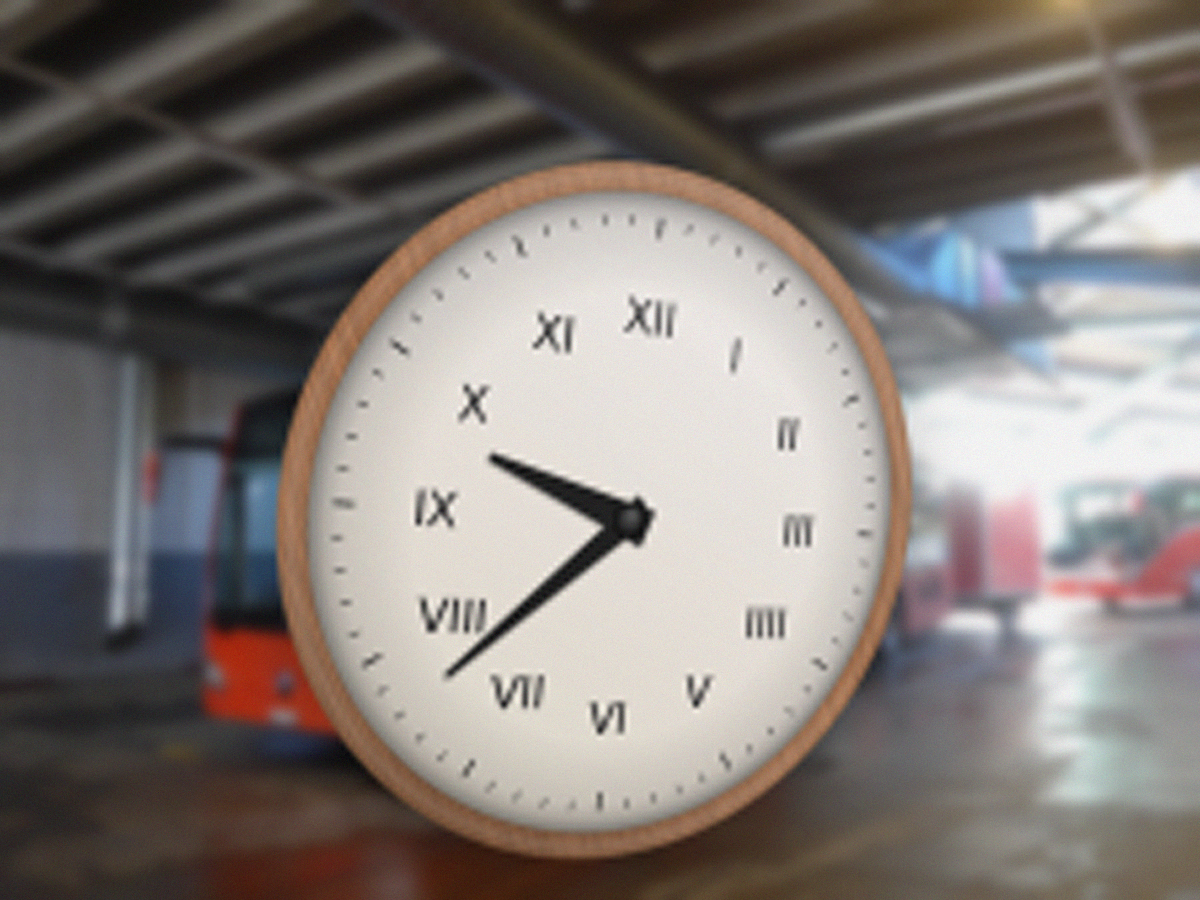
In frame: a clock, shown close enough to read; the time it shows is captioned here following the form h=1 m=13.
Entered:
h=9 m=38
